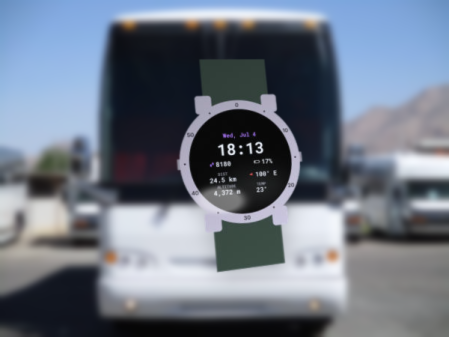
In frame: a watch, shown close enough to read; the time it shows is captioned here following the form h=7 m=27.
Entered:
h=18 m=13
